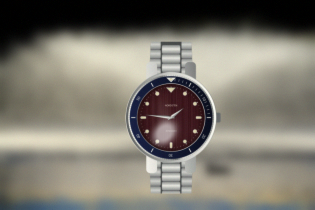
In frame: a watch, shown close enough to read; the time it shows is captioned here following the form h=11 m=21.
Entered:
h=1 m=46
